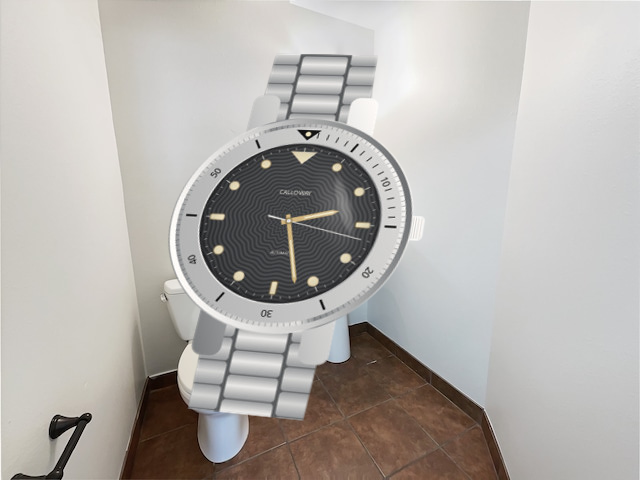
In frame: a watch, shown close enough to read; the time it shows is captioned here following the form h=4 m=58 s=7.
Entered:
h=2 m=27 s=17
